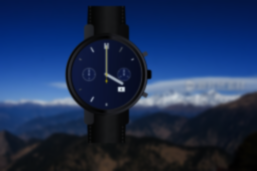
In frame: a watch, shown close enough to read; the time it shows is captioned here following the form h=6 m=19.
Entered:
h=4 m=0
